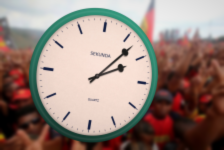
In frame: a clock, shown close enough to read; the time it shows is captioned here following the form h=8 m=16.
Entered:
h=2 m=7
